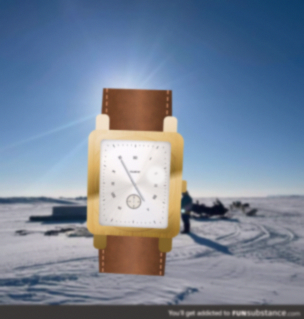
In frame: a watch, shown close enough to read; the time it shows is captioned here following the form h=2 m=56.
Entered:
h=4 m=55
